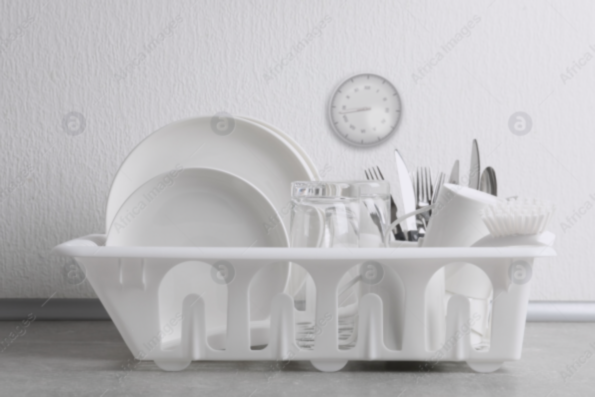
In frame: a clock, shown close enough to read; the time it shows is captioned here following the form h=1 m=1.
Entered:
h=8 m=43
